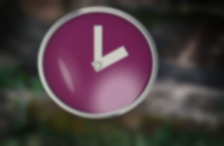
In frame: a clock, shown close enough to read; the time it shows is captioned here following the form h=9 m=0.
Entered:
h=2 m=0
